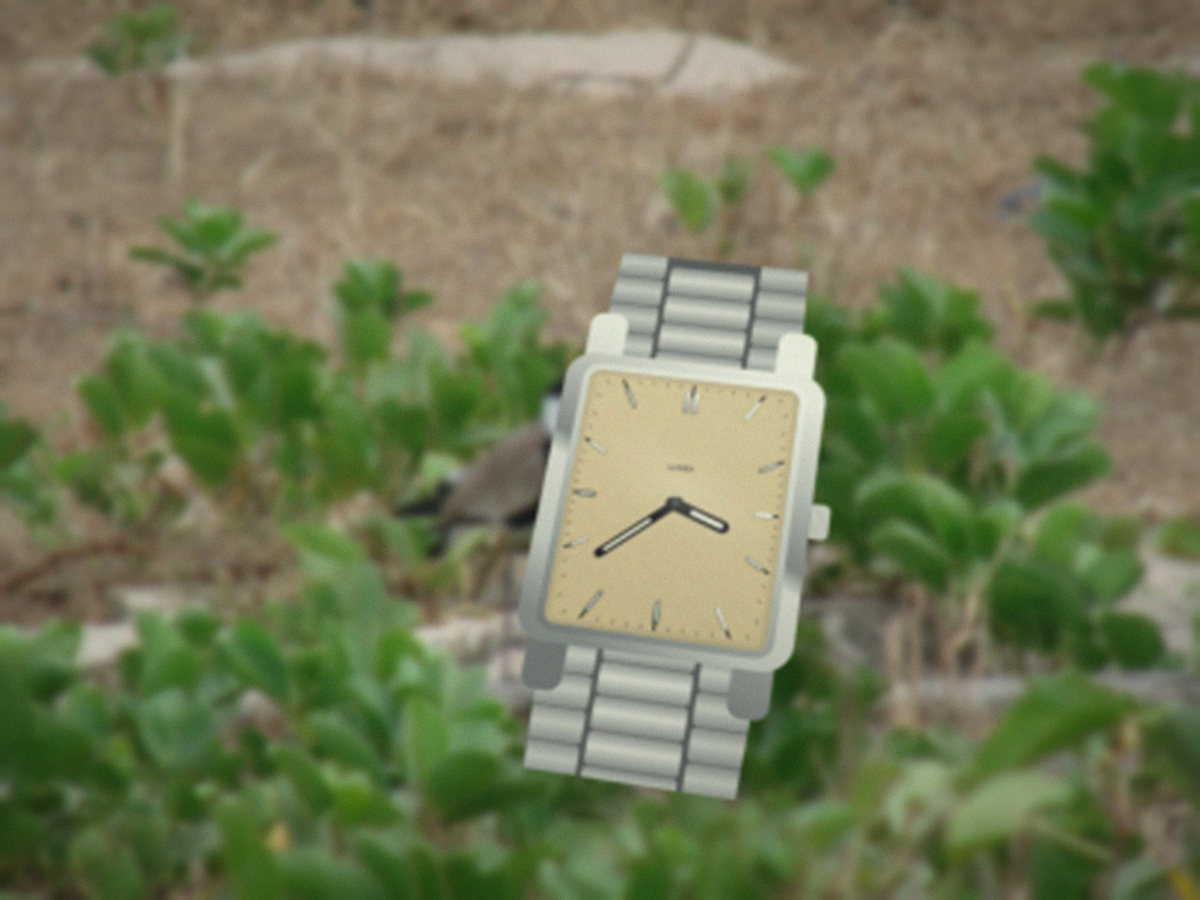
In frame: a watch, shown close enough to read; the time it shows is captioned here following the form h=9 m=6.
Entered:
h=3 m=38
